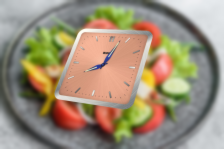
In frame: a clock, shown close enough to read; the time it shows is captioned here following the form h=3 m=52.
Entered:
h=8 m=3
